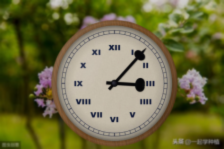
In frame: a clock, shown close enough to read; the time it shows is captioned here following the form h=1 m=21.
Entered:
h=3 m=7
